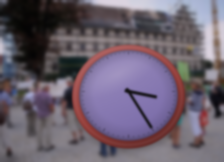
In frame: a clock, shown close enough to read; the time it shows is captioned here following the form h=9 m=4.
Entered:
h=3 m=25
